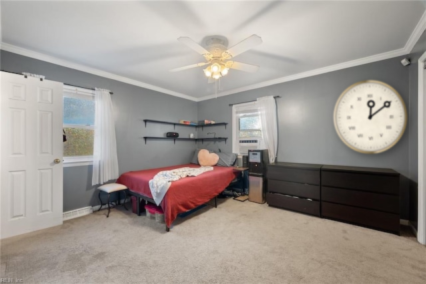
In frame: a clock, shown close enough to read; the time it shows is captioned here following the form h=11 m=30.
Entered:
h=12 m=9
